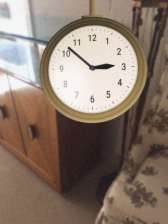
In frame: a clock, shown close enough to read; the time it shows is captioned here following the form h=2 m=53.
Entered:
h=2 m=52
